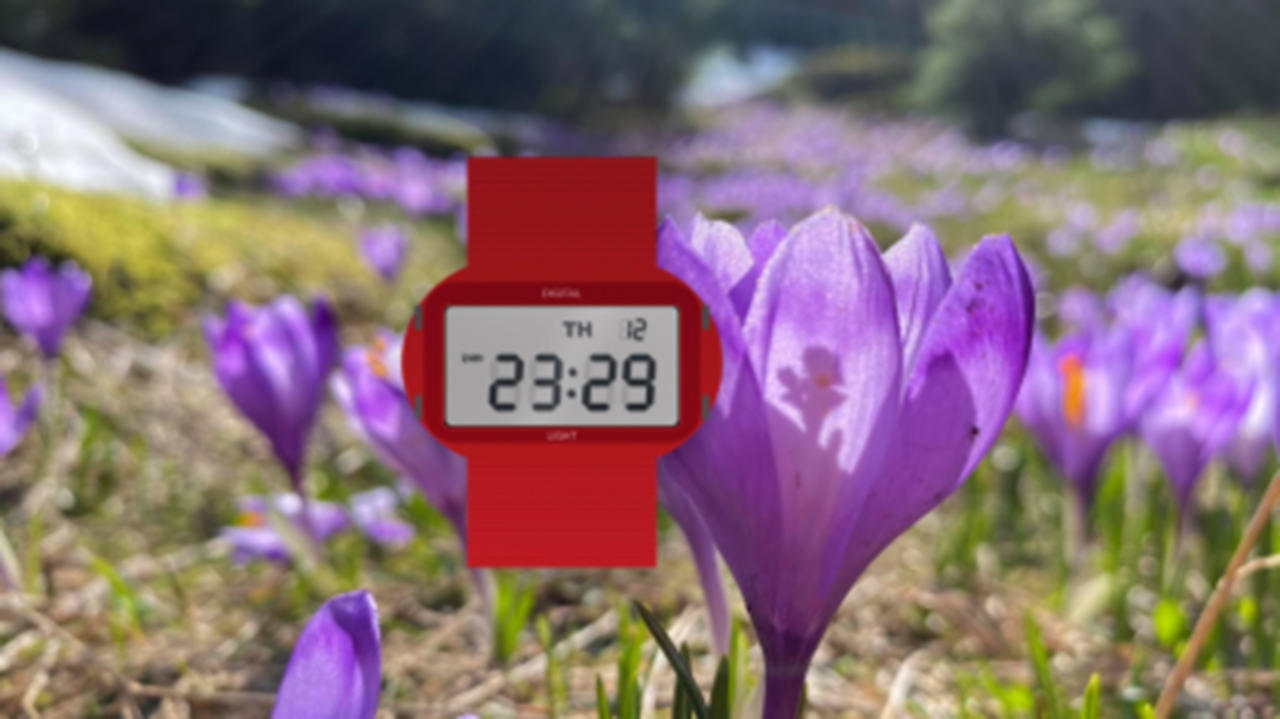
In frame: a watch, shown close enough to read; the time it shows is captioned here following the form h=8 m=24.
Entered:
h=23 m=29
